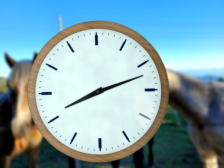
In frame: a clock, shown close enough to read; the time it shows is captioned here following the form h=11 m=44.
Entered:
h=8 m=12
